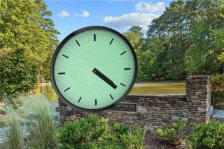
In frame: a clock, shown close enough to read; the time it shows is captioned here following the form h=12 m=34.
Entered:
h=4 m=22
